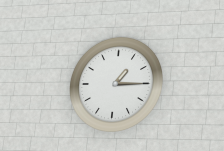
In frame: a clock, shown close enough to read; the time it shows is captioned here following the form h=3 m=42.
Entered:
h=1 m=15
